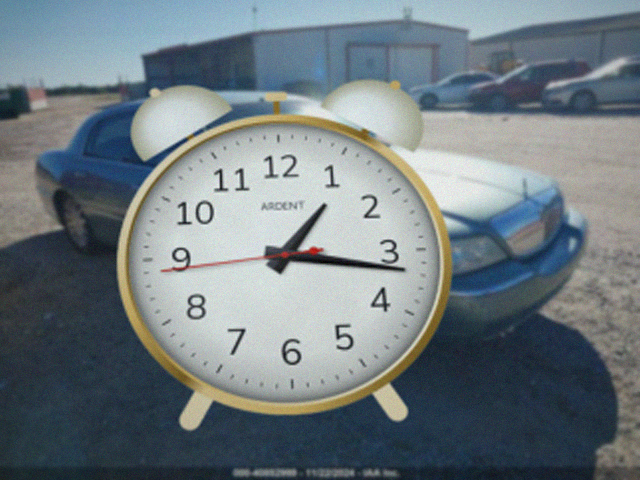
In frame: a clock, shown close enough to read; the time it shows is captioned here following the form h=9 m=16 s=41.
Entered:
h=1 m=16 s=44
